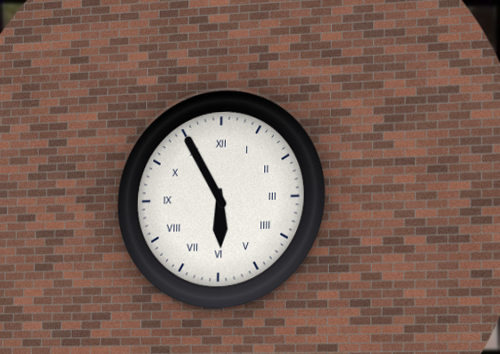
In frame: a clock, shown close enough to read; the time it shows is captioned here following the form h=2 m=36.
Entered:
h=5 m=55
